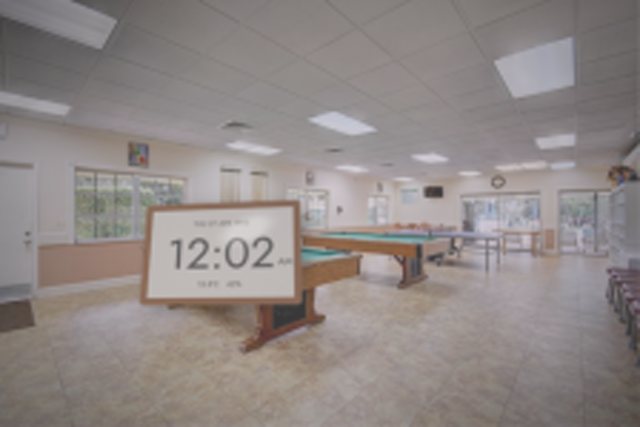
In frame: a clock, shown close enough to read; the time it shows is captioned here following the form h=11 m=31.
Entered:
h=12 m=2
